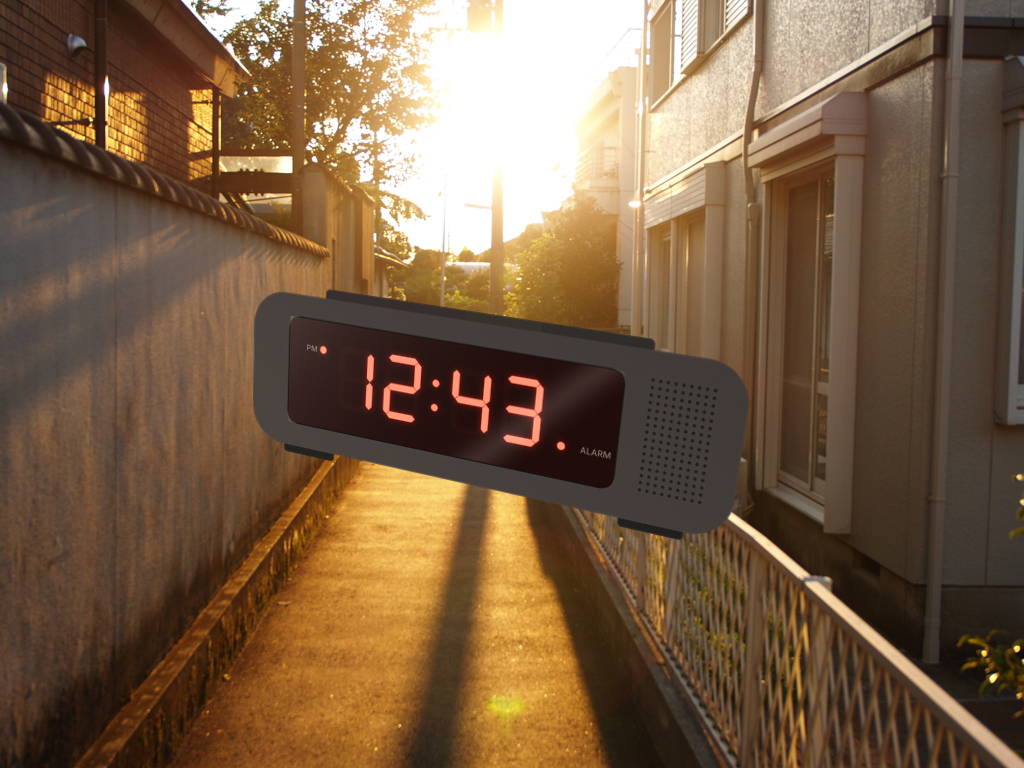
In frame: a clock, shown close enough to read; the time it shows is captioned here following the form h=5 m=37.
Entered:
h=12 m=43
